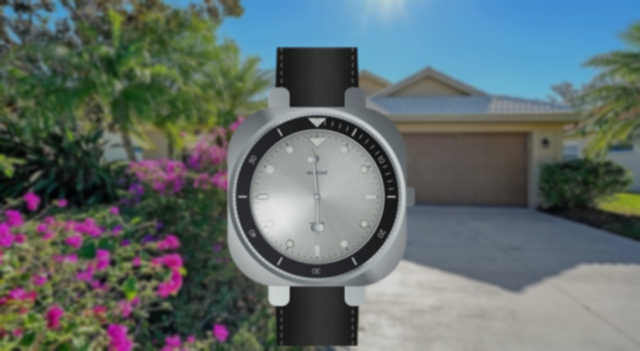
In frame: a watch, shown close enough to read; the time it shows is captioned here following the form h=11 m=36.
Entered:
h=5 m=59
